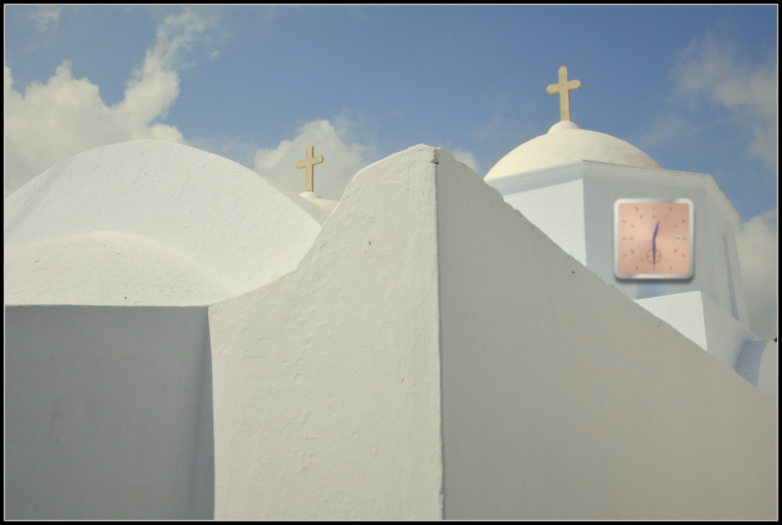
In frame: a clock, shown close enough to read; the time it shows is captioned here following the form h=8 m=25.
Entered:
h=12 m=30
